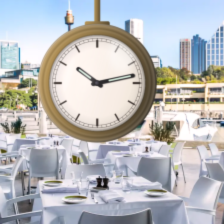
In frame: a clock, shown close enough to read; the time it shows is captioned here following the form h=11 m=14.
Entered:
h=10 m=13
